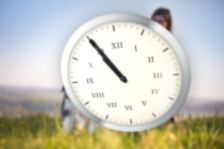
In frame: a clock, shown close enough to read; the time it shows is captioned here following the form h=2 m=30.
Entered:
h=10 m=55
